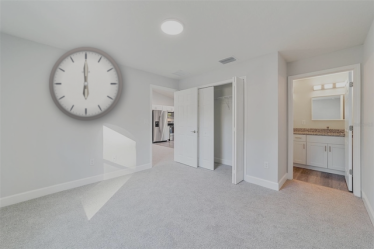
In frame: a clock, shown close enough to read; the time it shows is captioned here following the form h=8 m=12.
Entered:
h=6 m=0
